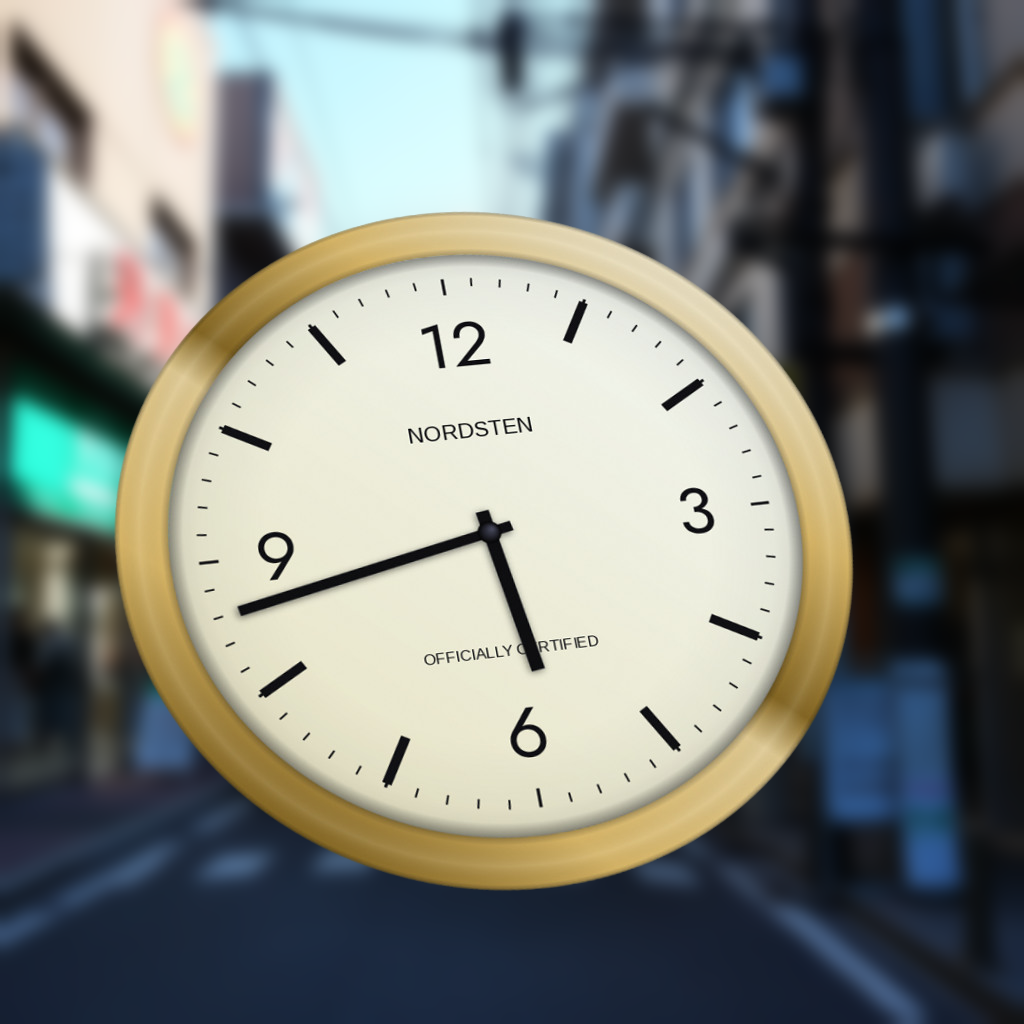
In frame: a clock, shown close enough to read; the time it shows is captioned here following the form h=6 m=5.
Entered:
h=5 m=43
